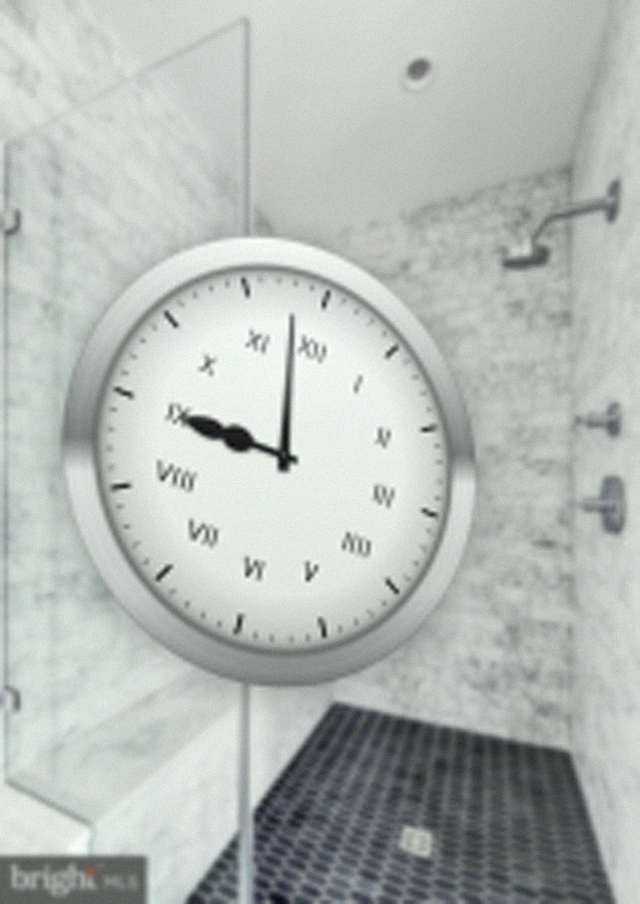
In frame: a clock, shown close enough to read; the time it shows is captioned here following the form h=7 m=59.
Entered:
h=8 m=58
